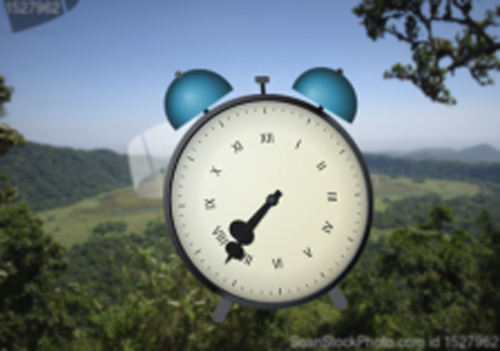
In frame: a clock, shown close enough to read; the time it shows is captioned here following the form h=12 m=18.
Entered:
h=7 m=37
